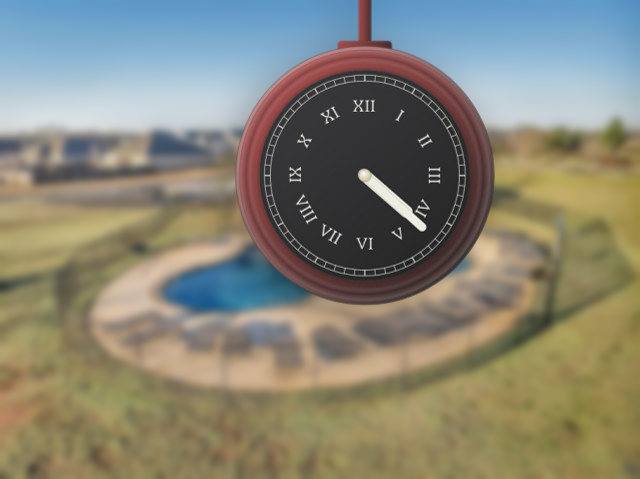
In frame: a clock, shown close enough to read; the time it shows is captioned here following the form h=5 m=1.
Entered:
h=4 m=22
